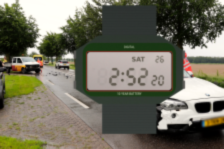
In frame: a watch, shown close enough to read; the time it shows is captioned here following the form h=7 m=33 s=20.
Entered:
h=2 m=52 s=20
